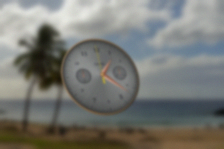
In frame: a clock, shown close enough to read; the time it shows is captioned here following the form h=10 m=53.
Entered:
h=1 m=22
